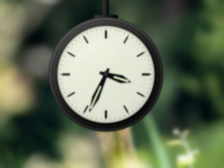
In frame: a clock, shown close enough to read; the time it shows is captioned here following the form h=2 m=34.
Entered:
h=3 m=34
